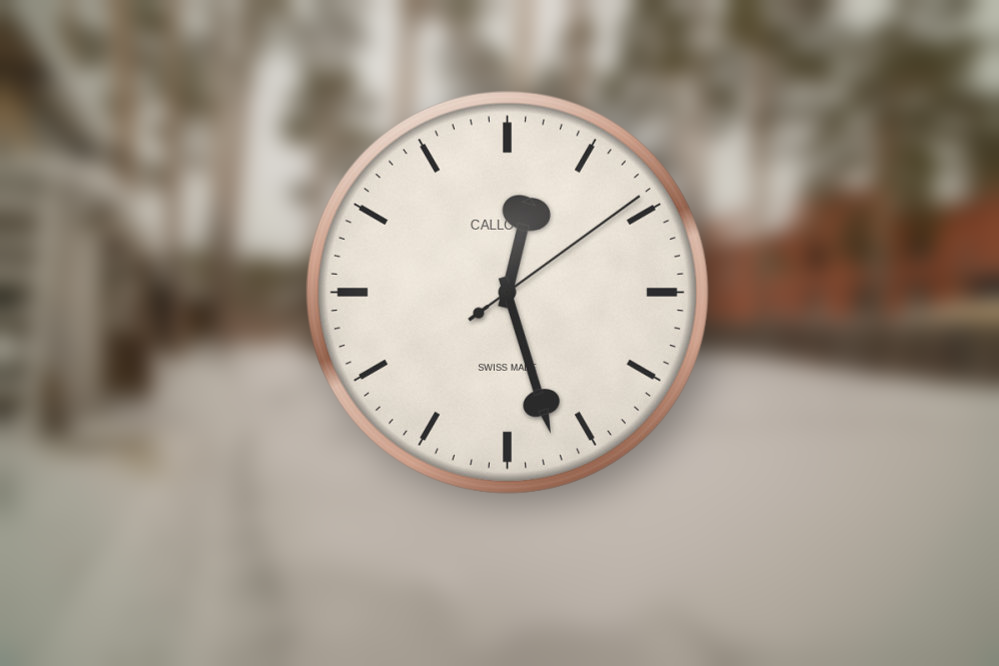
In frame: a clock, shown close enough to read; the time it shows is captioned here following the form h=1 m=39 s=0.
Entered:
h=12 m=27 s=9
